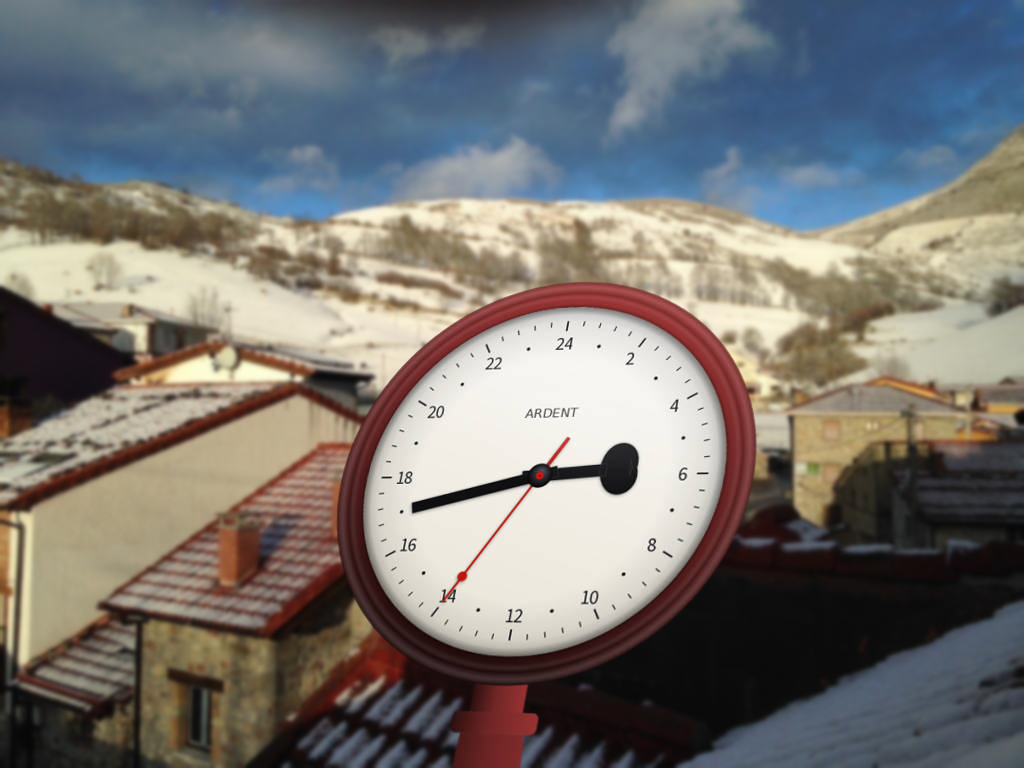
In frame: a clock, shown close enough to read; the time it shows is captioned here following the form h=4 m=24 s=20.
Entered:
h=5 m=42 s=35
